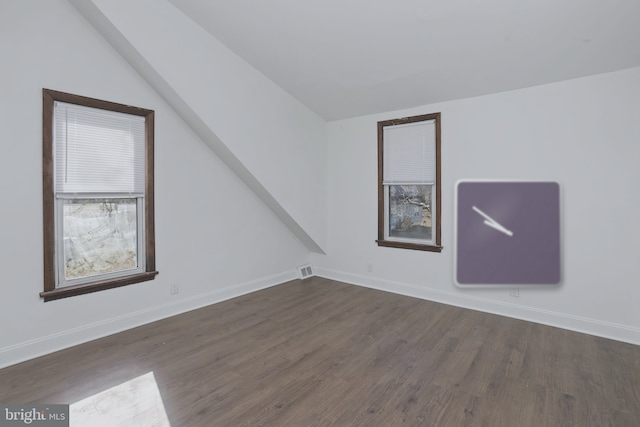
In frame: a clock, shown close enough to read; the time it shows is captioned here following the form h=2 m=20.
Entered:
h=9 m=51
